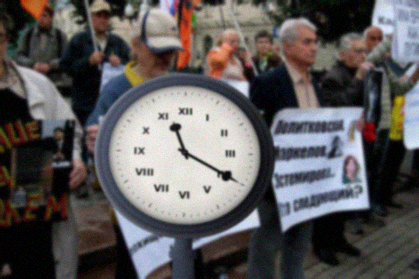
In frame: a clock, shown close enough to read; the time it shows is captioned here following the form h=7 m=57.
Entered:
h=11 m=20
